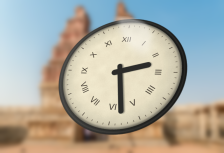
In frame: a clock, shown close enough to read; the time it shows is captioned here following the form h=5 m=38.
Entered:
h=2 m=28
